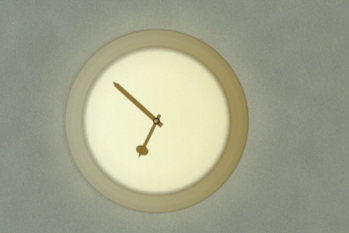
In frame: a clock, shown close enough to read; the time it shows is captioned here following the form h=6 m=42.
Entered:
h=6 m=52
